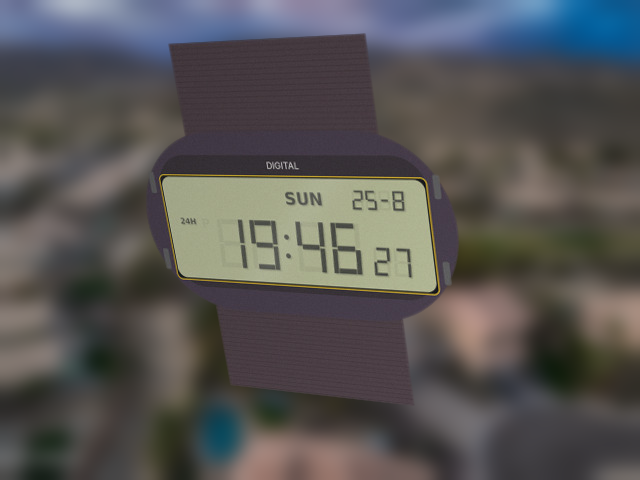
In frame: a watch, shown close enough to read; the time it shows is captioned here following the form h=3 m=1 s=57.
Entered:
h=19 m=46 s=27
